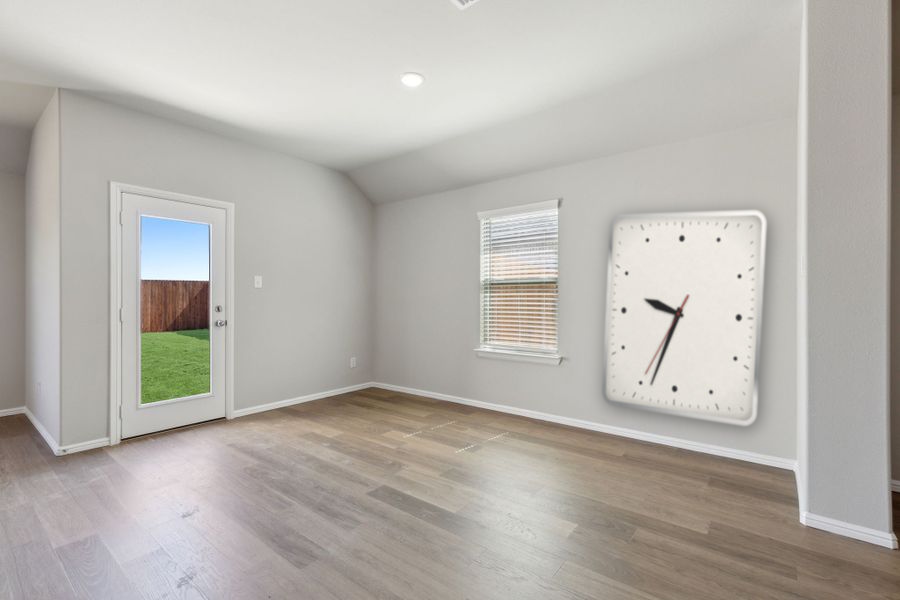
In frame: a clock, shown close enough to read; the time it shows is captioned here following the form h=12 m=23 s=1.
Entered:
h=9 m=33 s=35
